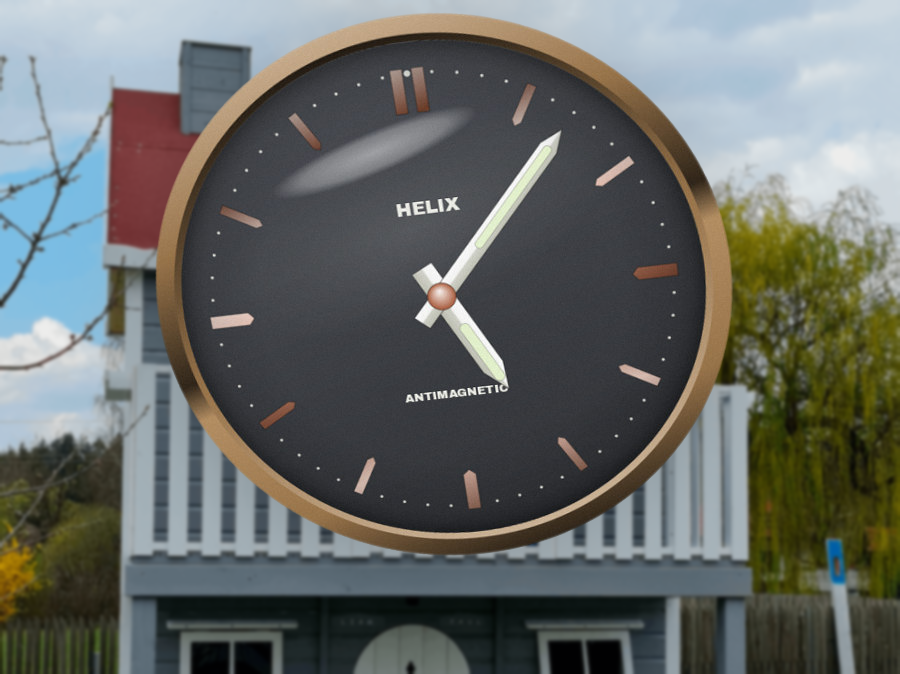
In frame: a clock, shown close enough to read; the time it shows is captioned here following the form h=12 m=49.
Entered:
h=5 m=7
